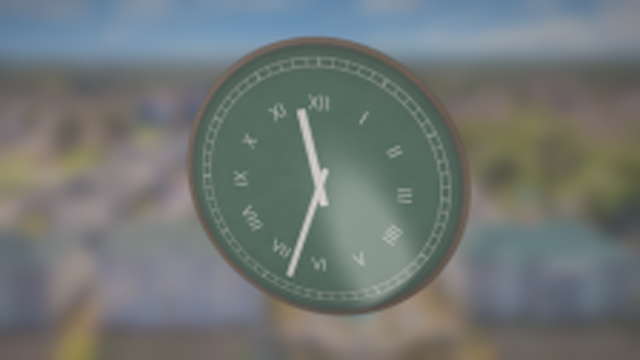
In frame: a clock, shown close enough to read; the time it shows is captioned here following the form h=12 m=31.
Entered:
h=11 m=33
